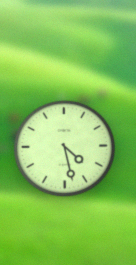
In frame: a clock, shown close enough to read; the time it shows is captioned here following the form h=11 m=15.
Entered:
h=4 m=28
